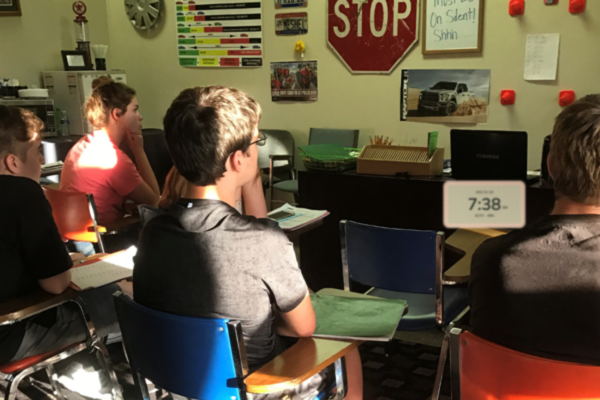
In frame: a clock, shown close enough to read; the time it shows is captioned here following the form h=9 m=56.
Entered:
h=7 m=38
